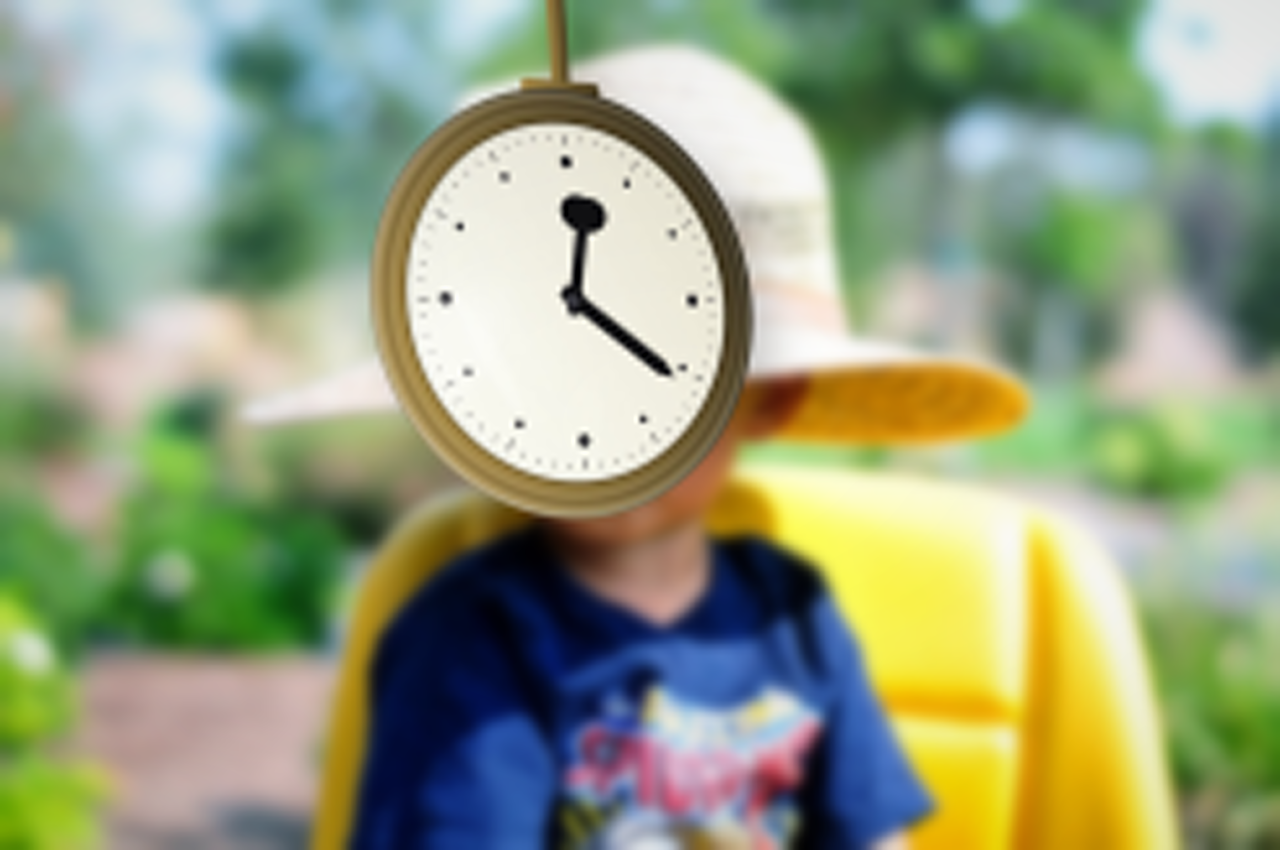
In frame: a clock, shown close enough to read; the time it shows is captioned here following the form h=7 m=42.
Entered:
h=12 m=21
